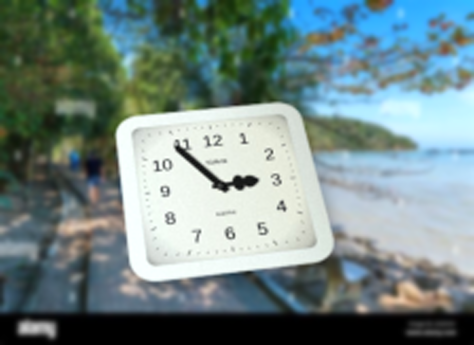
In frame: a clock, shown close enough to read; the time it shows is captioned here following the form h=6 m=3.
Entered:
h=2 m=54
